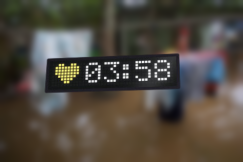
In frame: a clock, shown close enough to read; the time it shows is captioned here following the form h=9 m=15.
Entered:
h=3 m=58
